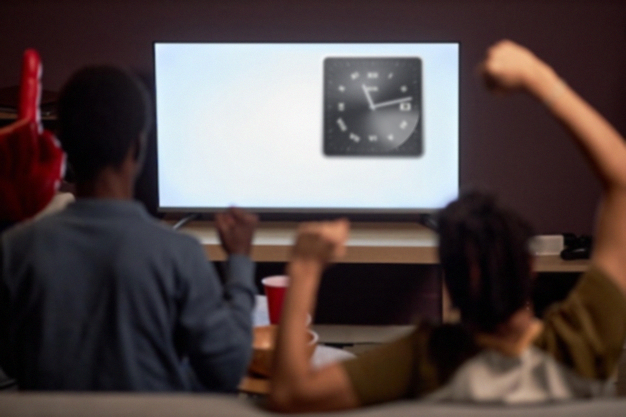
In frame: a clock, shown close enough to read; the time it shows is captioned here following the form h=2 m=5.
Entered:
h=11 m=13
